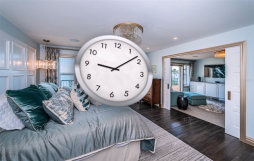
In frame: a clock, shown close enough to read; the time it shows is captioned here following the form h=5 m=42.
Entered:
h=9 m=8
